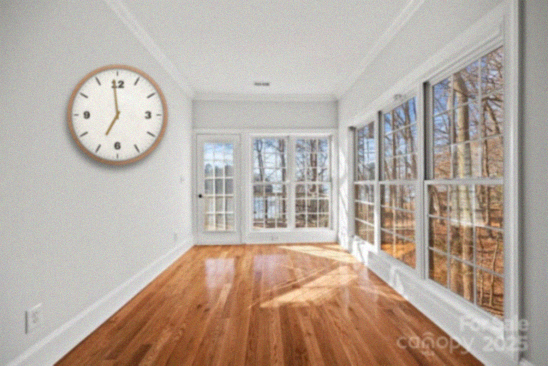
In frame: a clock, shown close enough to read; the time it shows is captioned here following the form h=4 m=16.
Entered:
h=6 m=59
